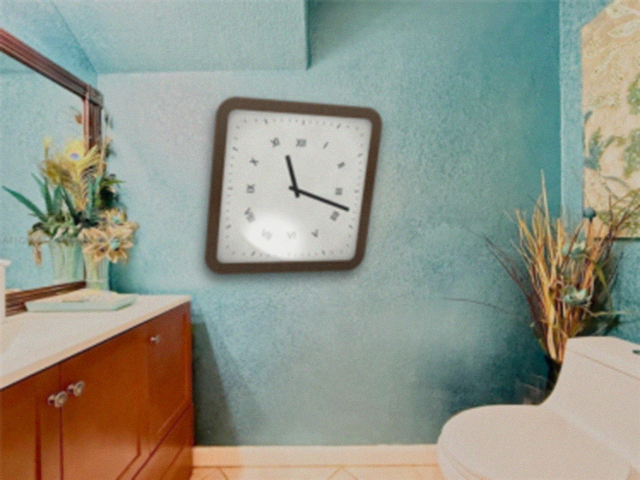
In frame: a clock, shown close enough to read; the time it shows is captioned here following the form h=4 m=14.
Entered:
h=11 m=18
